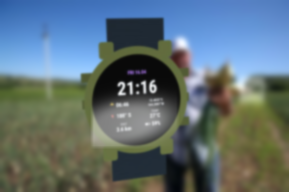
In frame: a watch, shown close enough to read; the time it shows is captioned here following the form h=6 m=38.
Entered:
h=21 m=16
